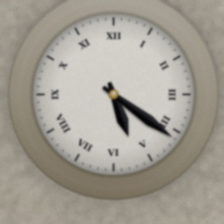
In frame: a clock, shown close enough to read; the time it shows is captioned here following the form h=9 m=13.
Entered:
h=5 m=21
